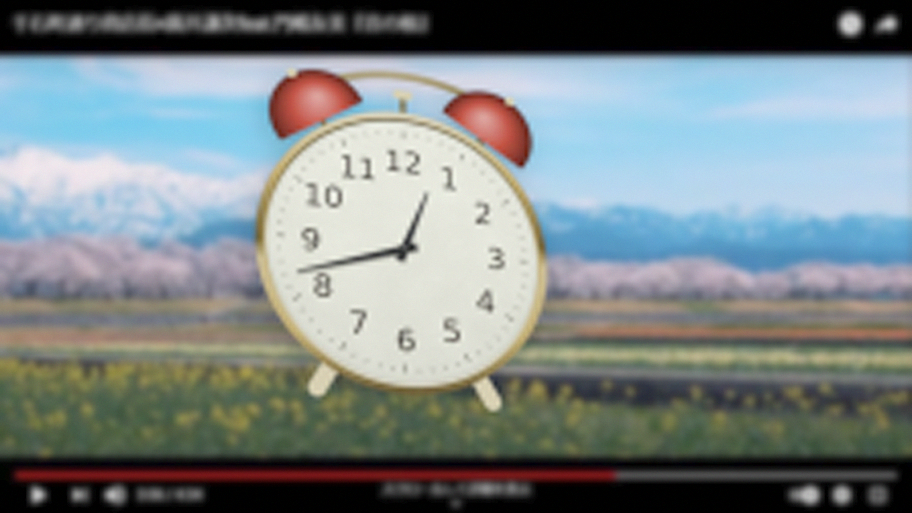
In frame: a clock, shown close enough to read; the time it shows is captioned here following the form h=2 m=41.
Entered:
h=12 m=42
